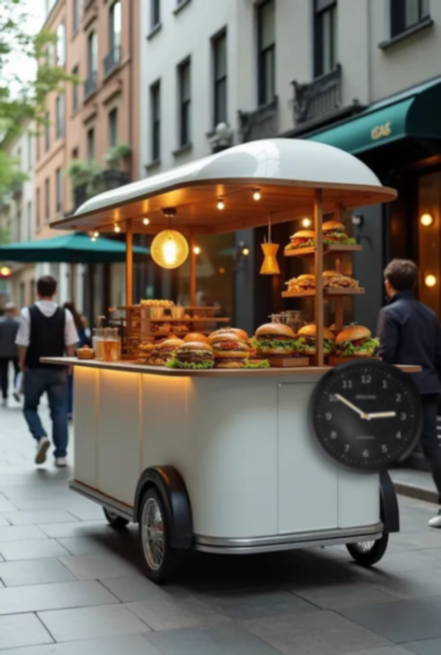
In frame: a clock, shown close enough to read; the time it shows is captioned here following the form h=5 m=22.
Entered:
h=2 m=51
